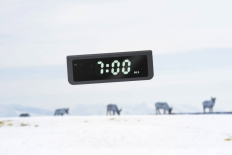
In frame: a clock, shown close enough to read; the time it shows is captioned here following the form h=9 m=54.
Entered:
h=7 m=0
